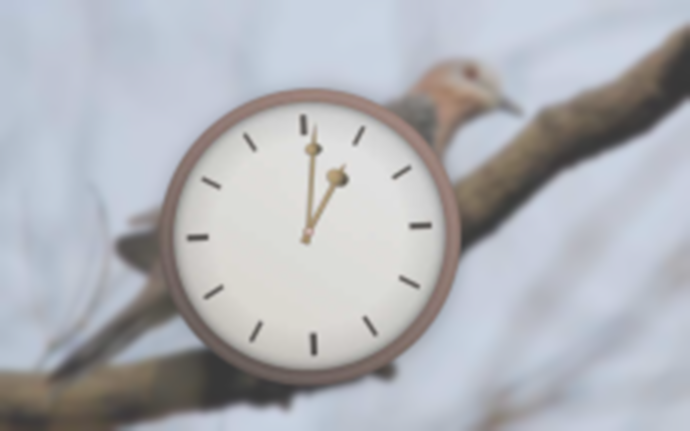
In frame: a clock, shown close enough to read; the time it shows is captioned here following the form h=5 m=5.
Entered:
h=1 m=1
